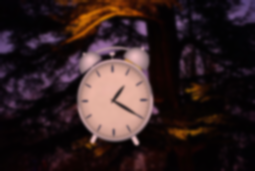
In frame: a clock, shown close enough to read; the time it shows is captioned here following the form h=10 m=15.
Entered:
h=1 m=20
